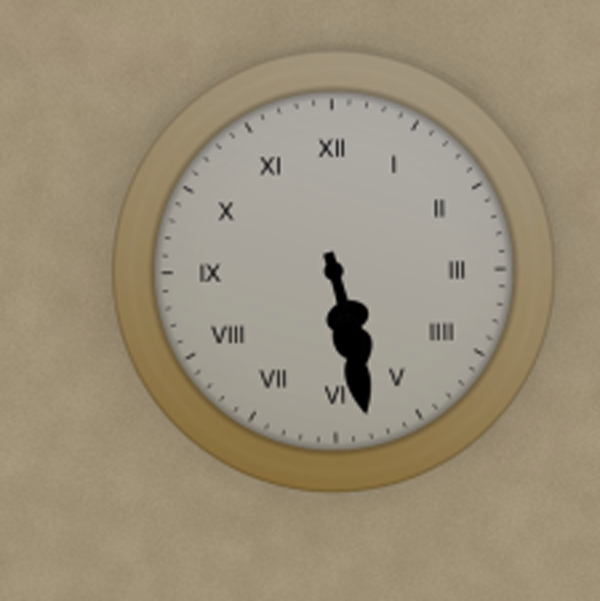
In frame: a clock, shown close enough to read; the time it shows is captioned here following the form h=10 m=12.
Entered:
h=5 m=28
